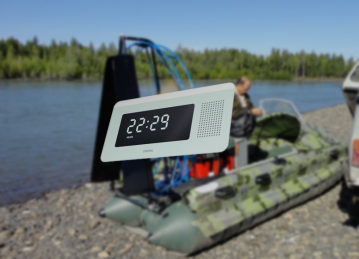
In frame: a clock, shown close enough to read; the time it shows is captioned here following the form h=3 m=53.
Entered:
h=22 m=29
